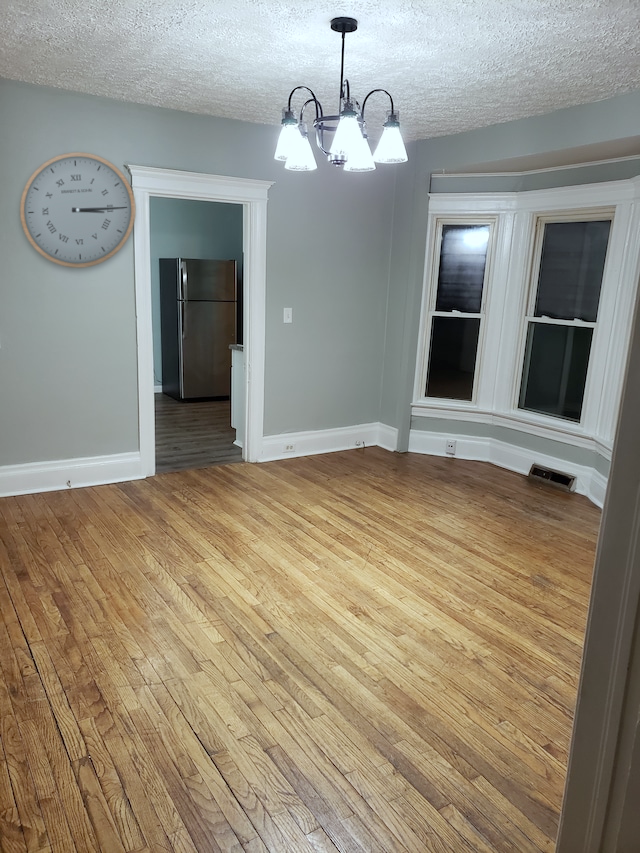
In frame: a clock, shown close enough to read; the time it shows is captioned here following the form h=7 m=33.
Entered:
h=3 m=15
